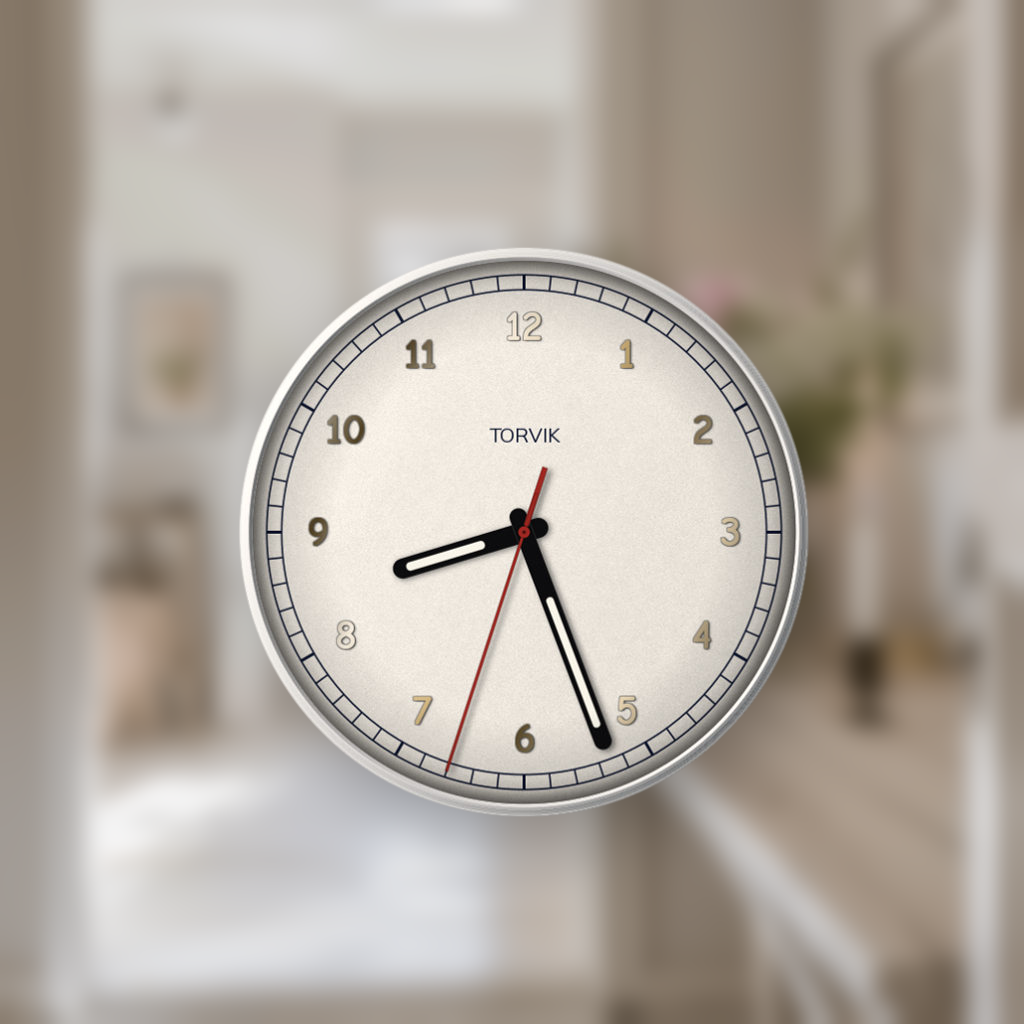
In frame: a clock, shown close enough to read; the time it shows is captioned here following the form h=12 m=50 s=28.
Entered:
h=8 m=26 s=33
